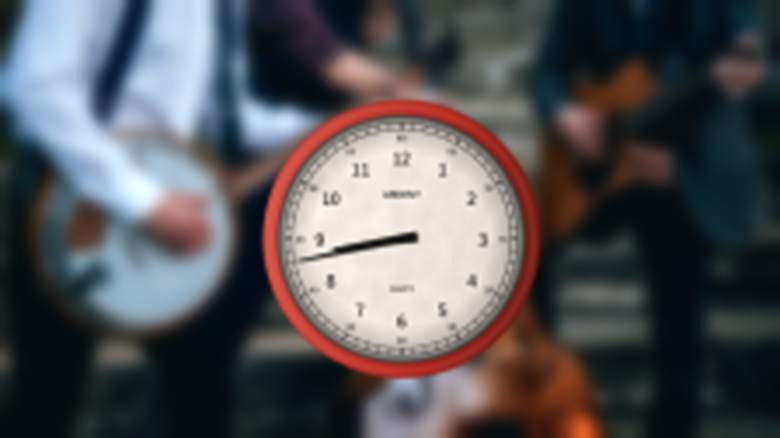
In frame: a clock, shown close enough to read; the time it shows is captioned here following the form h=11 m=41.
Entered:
h=8 m=43
